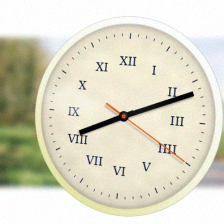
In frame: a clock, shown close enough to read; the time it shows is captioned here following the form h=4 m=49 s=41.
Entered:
h=8 m=11 s=20
